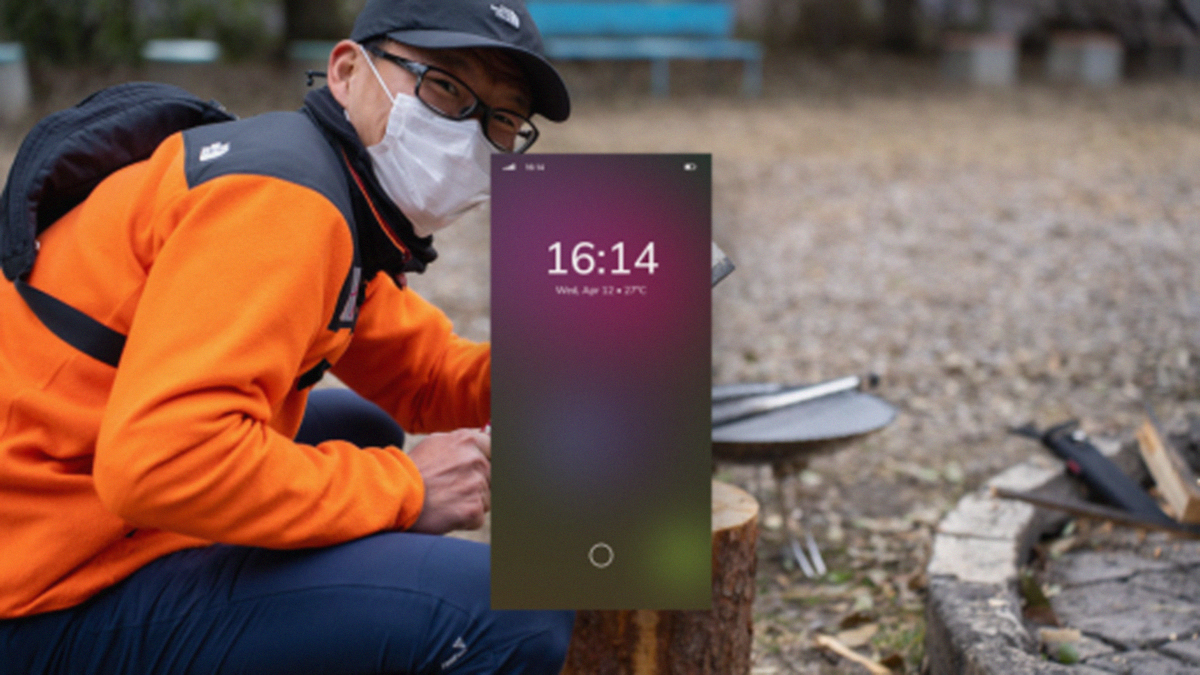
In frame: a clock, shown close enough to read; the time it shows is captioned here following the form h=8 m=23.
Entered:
h=16 m=14
